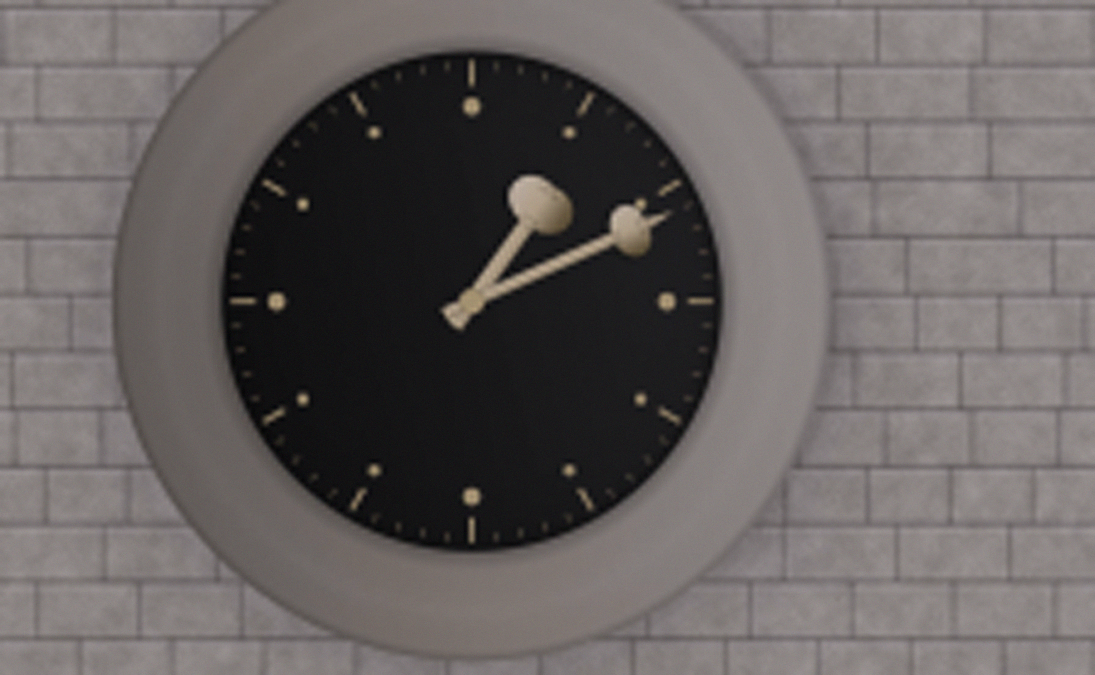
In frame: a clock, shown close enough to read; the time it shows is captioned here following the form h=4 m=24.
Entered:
h=1 m=11
